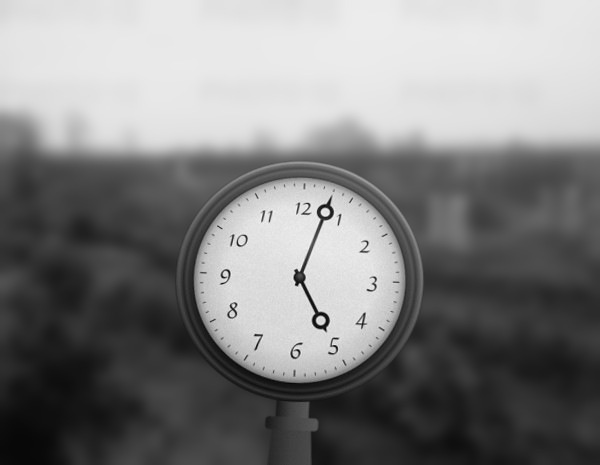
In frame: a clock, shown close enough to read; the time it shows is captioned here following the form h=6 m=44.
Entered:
h=5 m=3
